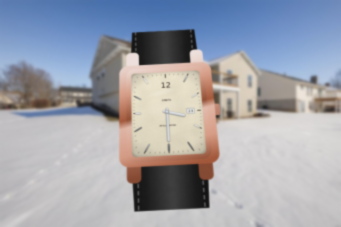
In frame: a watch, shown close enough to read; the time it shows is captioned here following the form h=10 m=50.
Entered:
h=3 m=30
